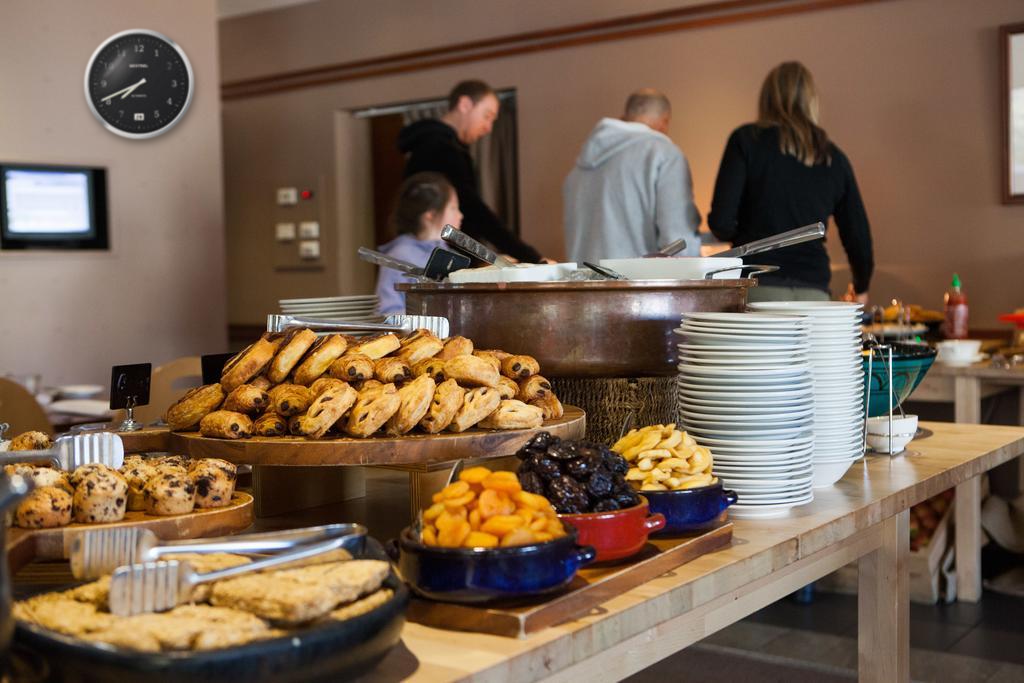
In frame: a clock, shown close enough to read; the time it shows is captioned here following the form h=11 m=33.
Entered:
h=7 m=41
